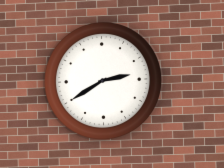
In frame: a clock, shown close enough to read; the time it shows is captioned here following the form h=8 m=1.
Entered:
h=2 m=40
